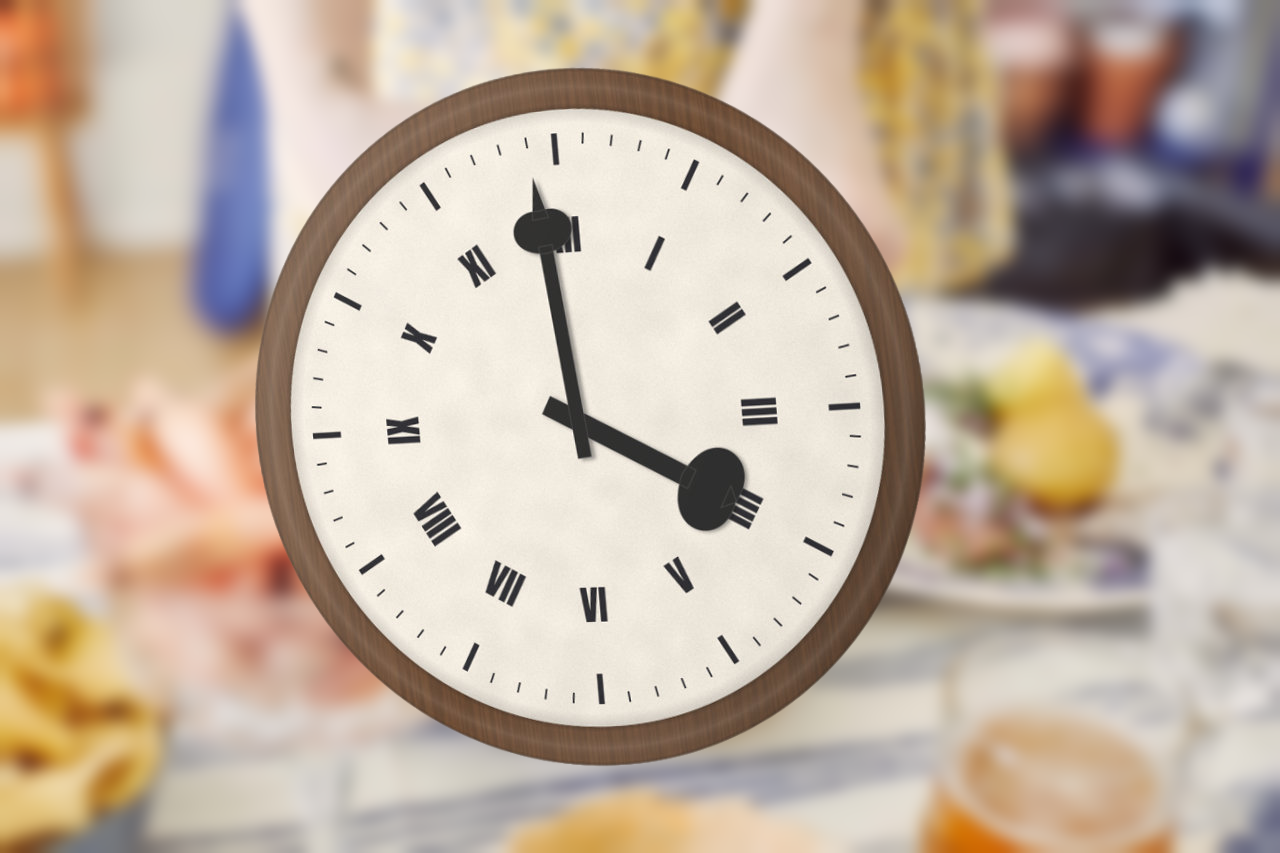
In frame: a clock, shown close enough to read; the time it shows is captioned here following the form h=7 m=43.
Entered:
h=3 m=59
